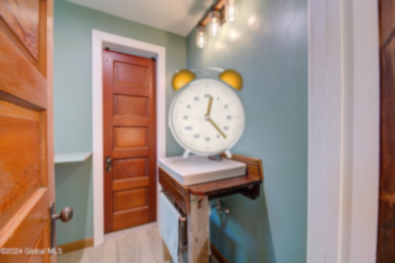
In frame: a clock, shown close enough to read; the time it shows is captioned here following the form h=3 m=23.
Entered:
h=12 m=23
